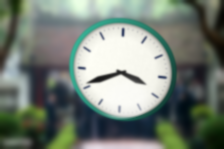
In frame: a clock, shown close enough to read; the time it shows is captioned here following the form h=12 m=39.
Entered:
h=3 m=41
